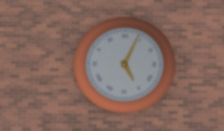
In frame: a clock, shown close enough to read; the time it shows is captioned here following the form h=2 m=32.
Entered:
h=5 m=4
